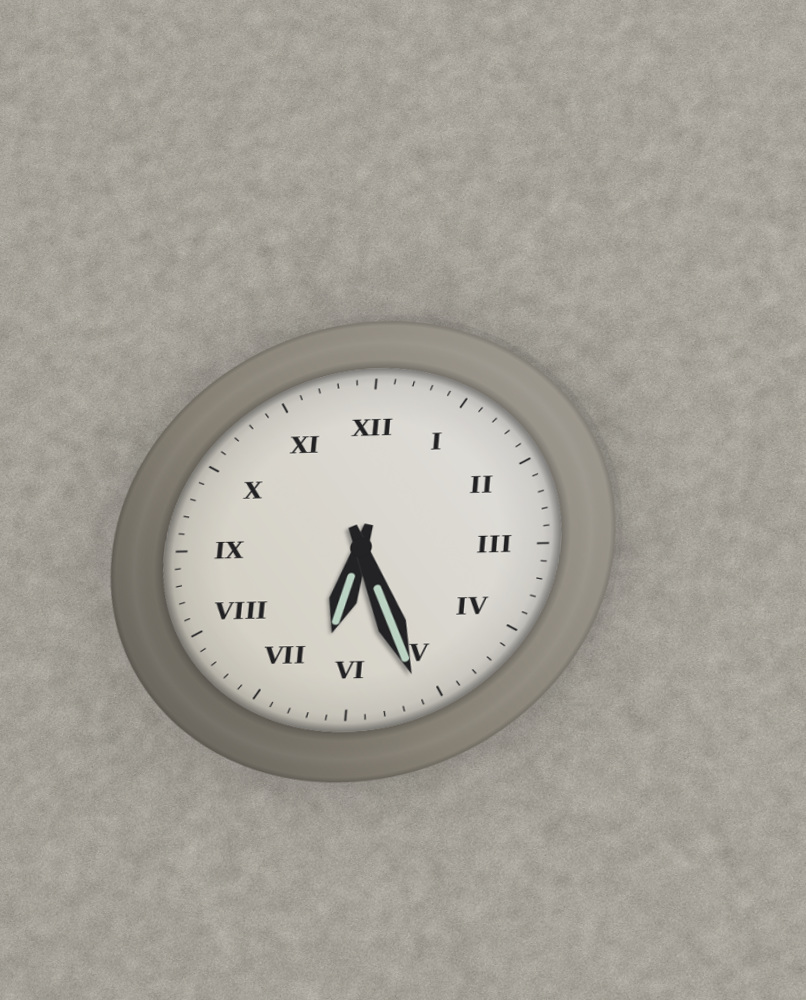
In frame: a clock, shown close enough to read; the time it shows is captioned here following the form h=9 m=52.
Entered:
h=6 m=26
